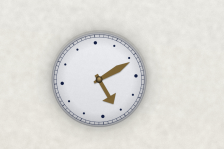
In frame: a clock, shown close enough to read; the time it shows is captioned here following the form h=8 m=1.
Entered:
h=5 m=11
